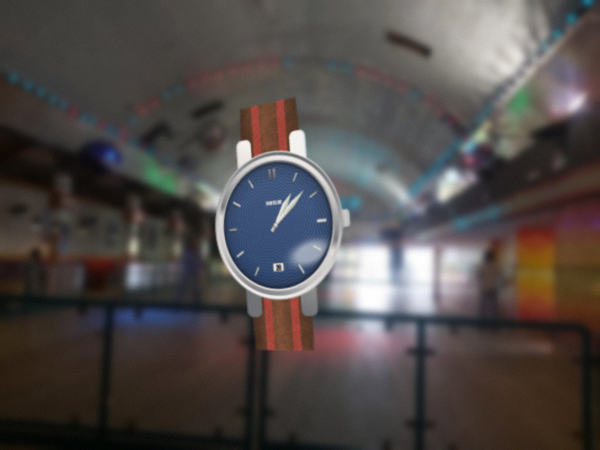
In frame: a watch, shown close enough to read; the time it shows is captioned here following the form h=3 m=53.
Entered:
h=1 m=8
